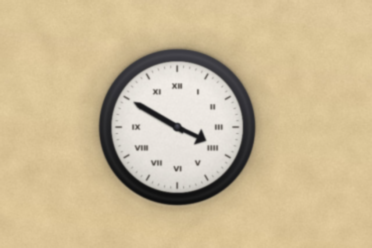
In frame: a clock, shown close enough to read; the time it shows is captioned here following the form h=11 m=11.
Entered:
h=3 m=50
